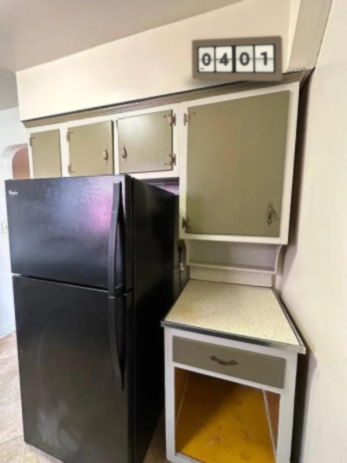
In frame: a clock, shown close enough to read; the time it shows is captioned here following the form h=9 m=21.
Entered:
h=4 m=1
